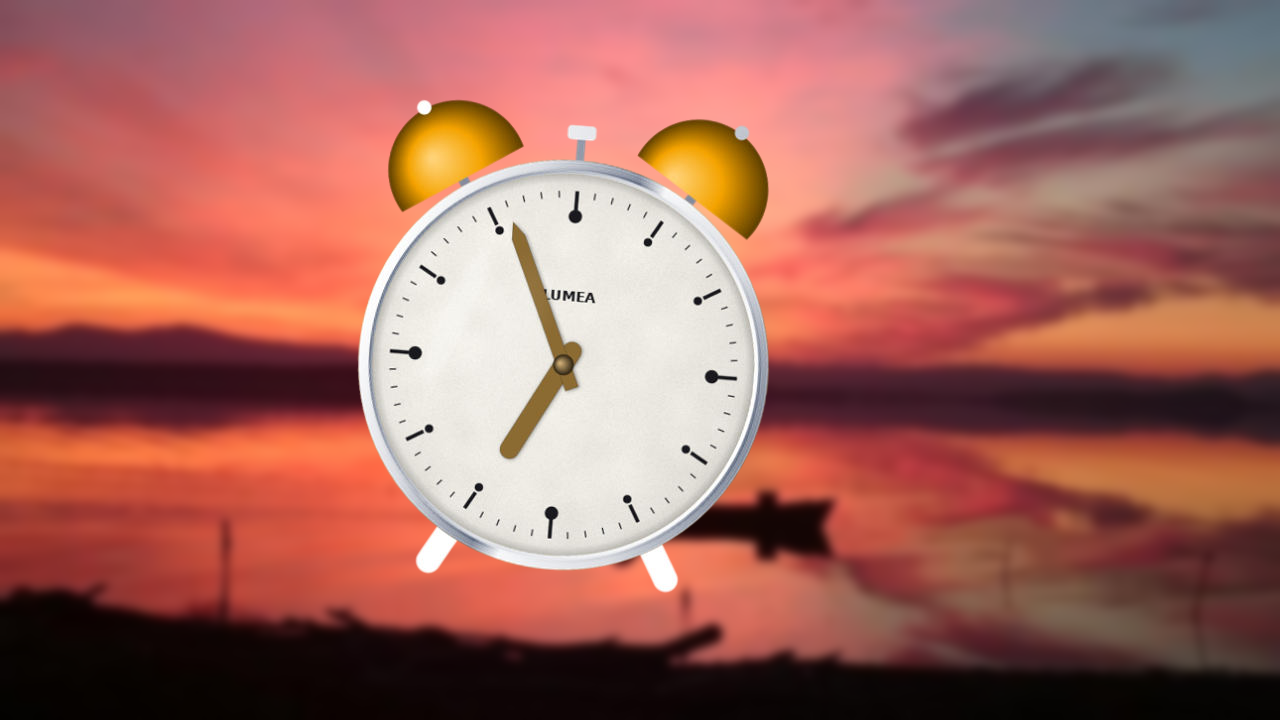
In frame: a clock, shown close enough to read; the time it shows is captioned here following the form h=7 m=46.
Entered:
h=6 m=56
